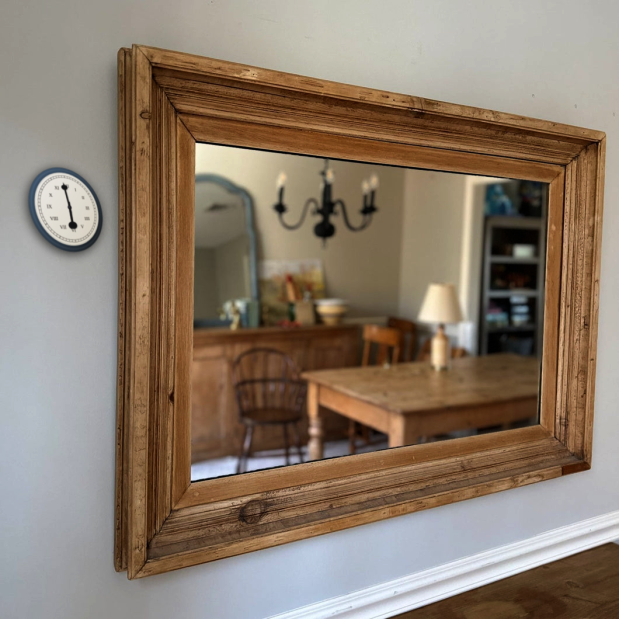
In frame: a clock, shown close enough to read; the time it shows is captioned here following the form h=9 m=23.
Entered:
h=5 m=59
